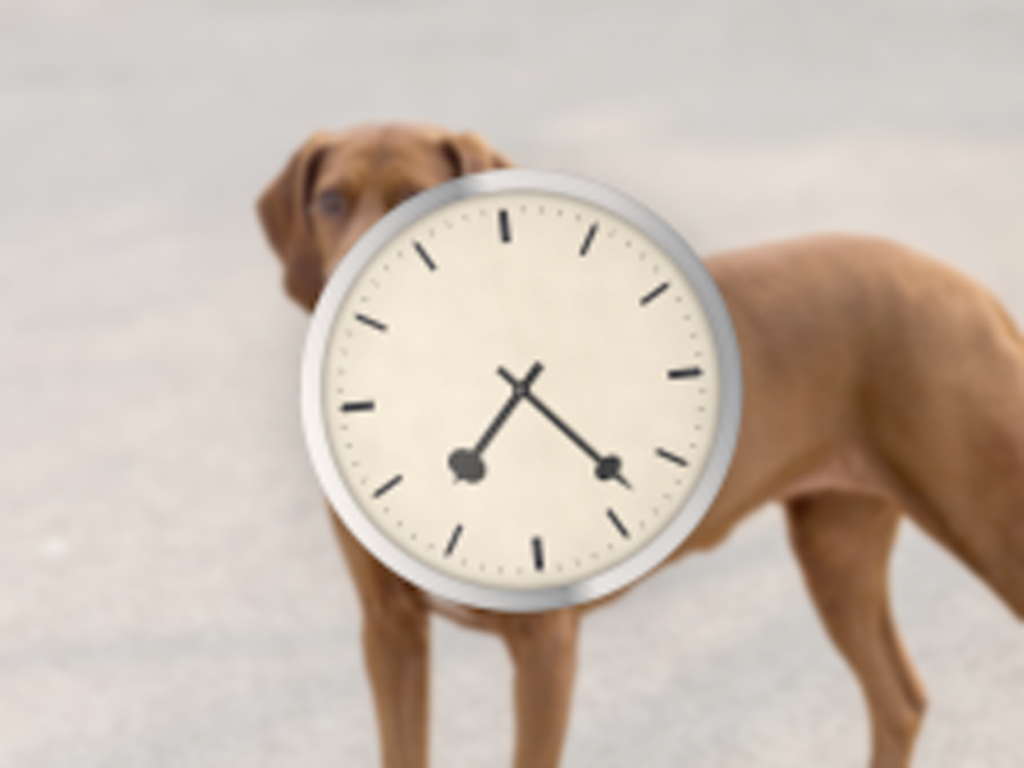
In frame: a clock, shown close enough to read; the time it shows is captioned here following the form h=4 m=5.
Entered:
h=7 m=23
